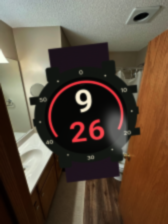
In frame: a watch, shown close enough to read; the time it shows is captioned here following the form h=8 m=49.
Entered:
h=9 m=26
